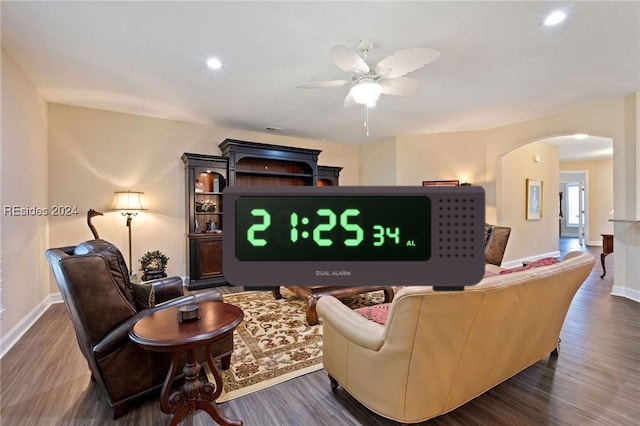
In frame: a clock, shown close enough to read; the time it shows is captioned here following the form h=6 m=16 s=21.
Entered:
h=21 m=25 s=34
